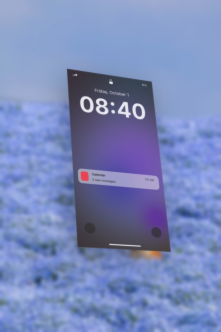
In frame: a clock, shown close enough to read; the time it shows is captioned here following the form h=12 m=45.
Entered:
h=8 m=40
